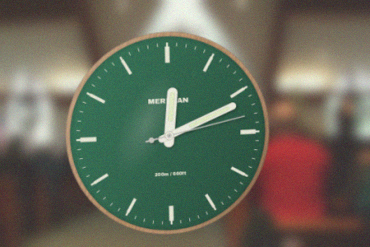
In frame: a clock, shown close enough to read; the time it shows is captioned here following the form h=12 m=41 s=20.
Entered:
h=12 m=11 s=13
